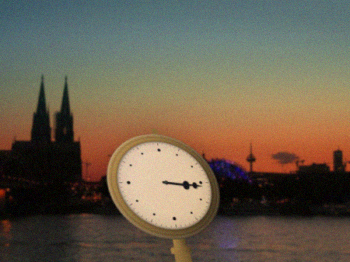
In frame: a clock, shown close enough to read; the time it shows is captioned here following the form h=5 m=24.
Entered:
h=3 m=16
